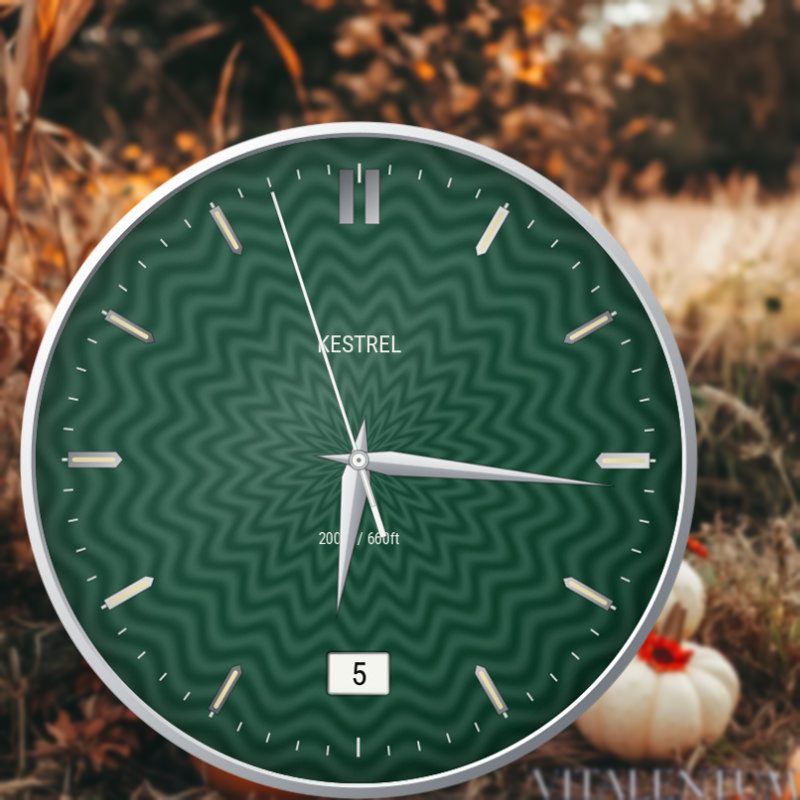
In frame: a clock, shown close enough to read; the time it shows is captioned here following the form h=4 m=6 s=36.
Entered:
h=6 m=15 s=57
